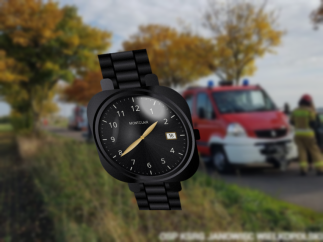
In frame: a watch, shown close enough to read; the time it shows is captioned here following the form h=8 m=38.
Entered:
h=1 m=39
